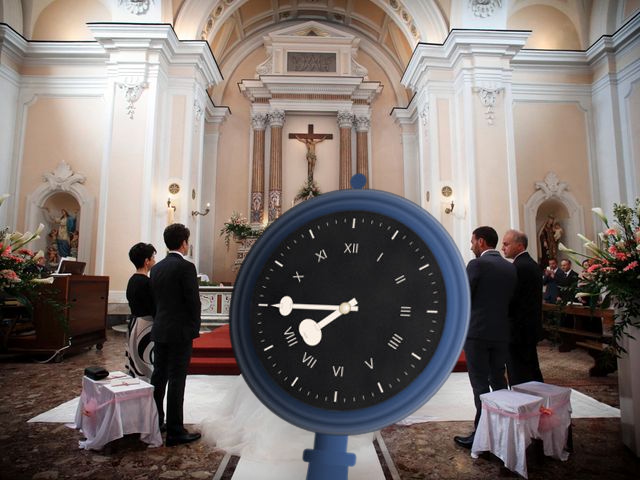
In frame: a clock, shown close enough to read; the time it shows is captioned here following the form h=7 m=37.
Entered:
h=7 m=45
